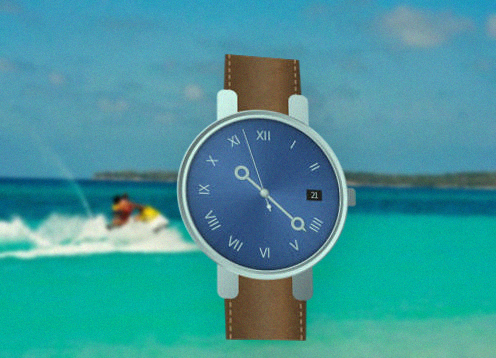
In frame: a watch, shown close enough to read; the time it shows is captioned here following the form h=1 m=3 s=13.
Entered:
h=10 m=21 s=57
